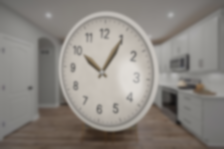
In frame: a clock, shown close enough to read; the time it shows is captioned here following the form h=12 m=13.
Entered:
h=10 m=5
